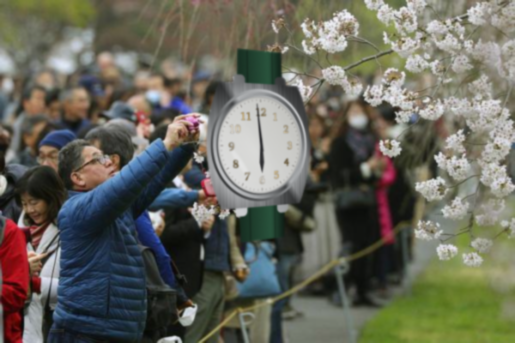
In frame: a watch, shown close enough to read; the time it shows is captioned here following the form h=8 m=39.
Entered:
h=5 m=59
